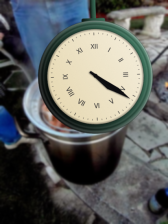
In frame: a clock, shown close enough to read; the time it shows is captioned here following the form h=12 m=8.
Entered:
h=4 m=21
